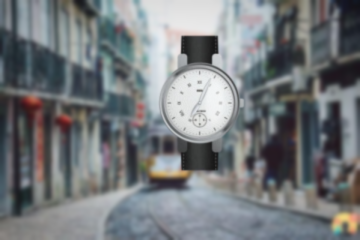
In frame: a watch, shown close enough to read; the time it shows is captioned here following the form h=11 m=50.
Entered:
h=7 m=4
